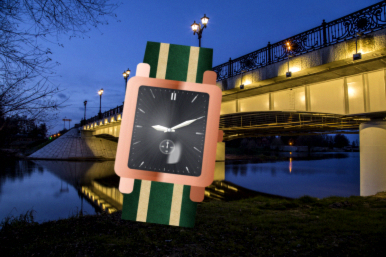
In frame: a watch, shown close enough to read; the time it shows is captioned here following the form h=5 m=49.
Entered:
h=9 m=10
